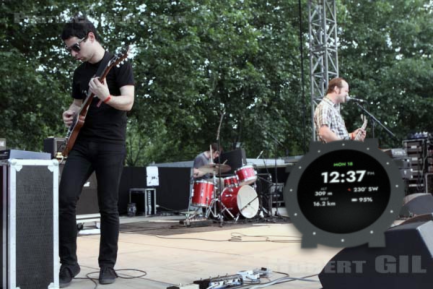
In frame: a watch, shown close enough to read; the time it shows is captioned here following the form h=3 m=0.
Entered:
h=12 m=37
